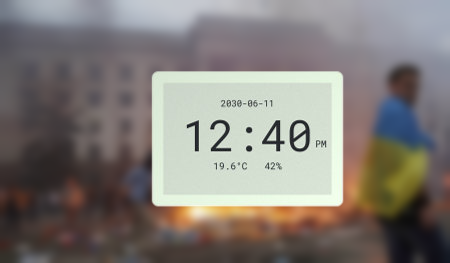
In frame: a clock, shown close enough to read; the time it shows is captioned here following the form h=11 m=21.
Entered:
h=12 m=40
